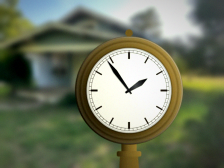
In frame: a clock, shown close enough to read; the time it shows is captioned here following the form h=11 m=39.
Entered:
h=1 m=54
